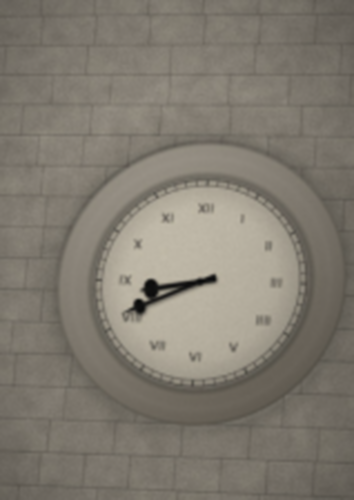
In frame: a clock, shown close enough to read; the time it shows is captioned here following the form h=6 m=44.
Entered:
h=8 m=41
